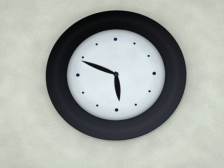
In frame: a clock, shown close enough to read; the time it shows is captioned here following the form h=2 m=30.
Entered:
h=5 m=49
